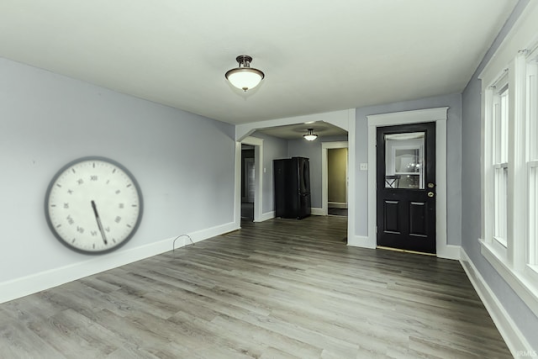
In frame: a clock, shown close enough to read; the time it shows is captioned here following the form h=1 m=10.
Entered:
h=5 m=27
